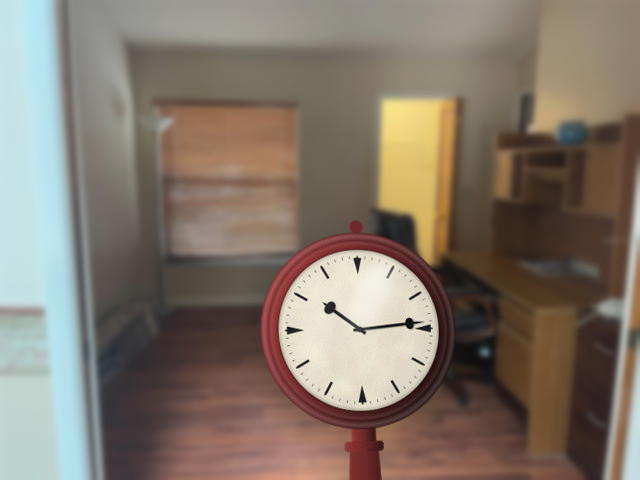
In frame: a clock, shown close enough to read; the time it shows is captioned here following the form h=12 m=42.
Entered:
h=10 m=14
